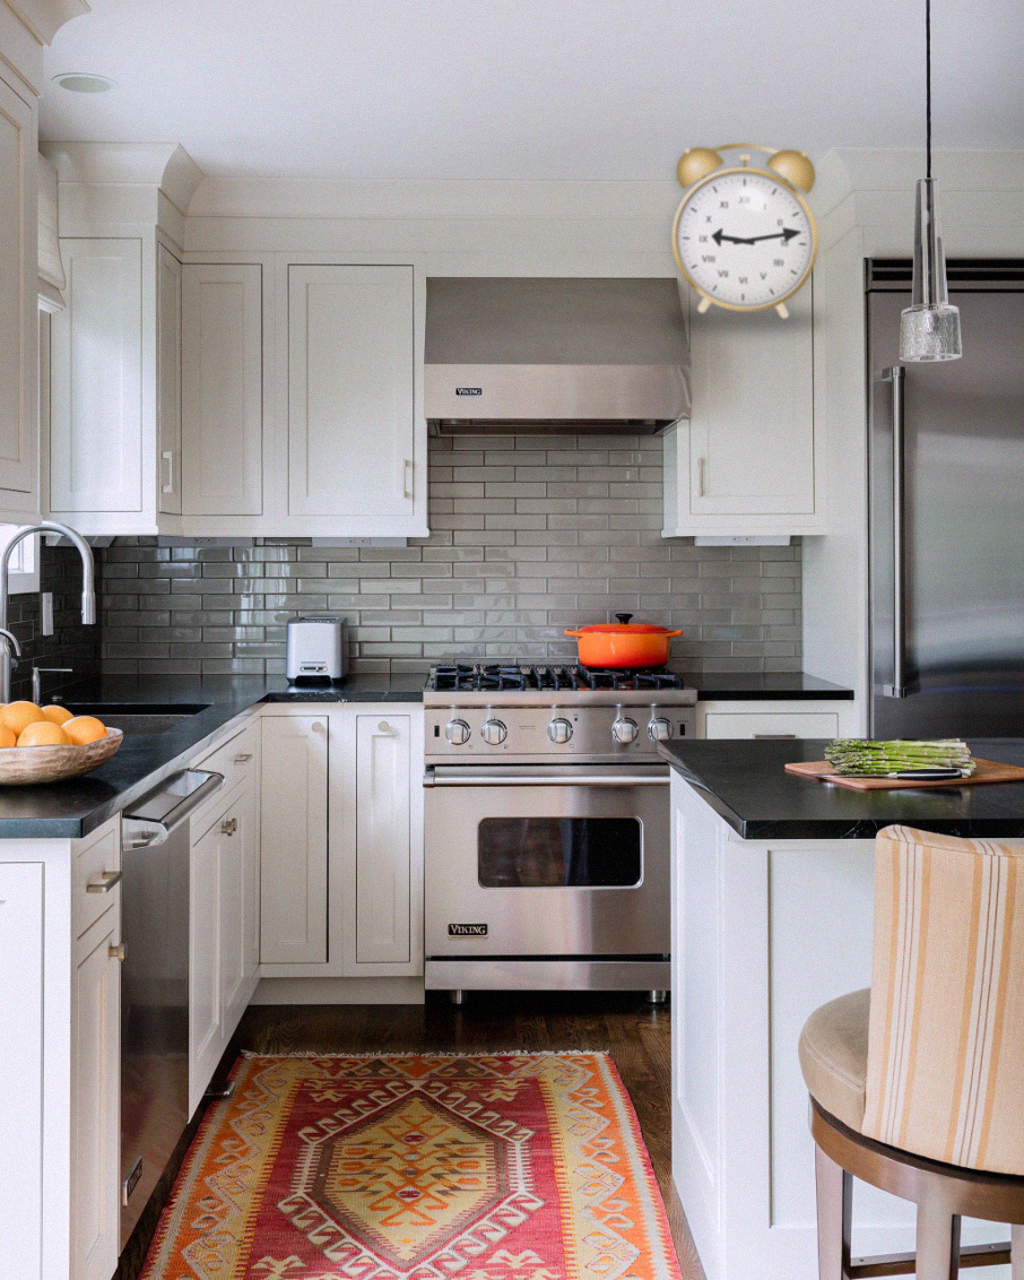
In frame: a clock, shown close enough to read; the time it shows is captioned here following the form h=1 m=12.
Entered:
h=9 m=13
